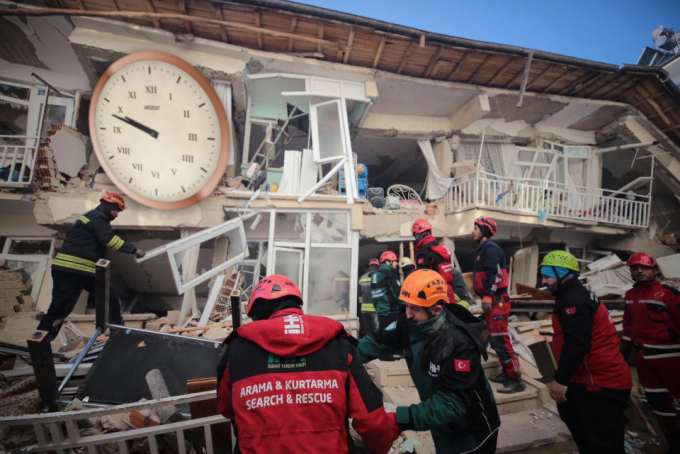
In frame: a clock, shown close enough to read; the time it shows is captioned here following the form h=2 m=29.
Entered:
h=9 m=48
